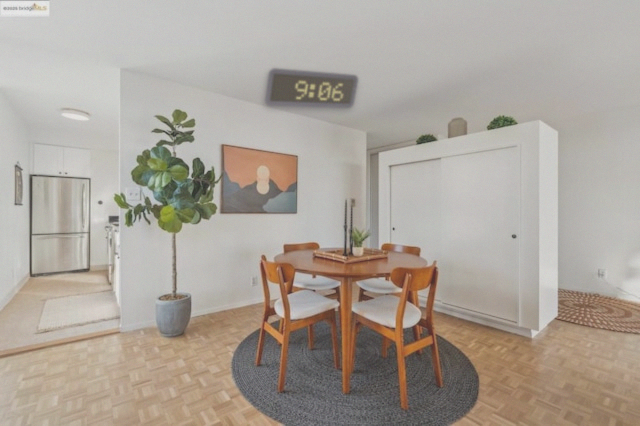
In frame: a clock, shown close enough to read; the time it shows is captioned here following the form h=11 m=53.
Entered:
h=9 m=6
